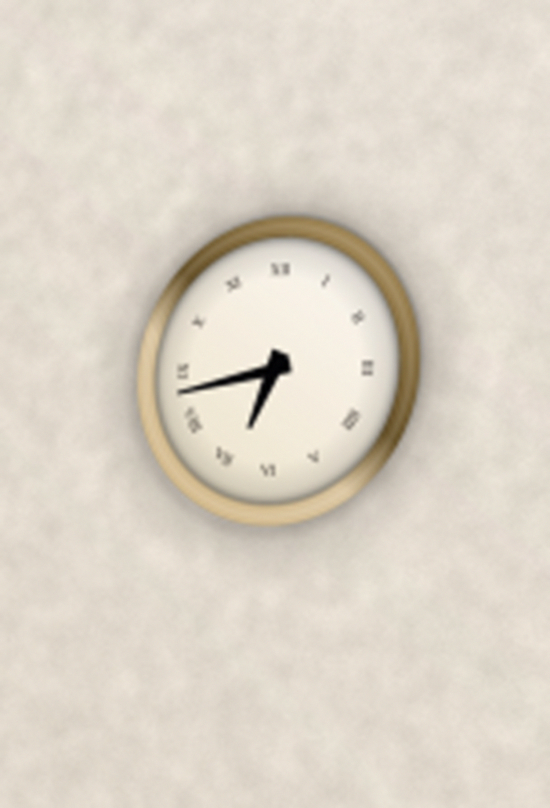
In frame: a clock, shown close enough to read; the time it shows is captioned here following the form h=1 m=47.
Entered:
h=6 m=43
